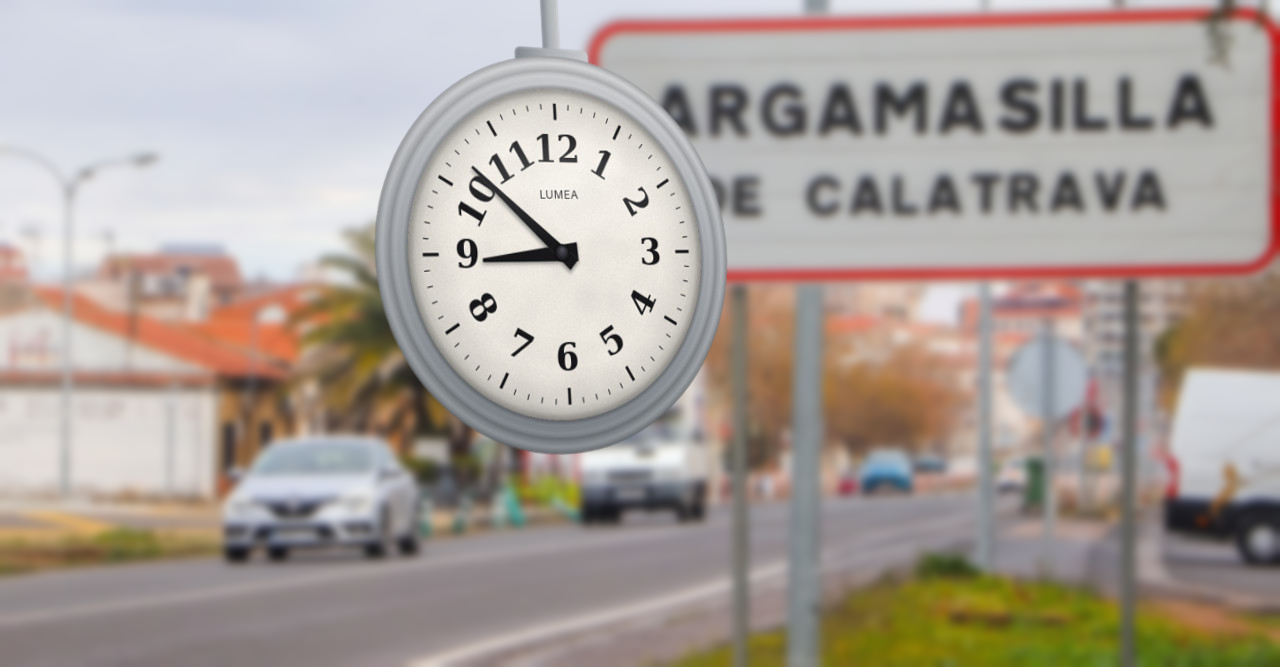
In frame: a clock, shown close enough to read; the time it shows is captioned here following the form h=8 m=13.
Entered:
h=8 m=52
